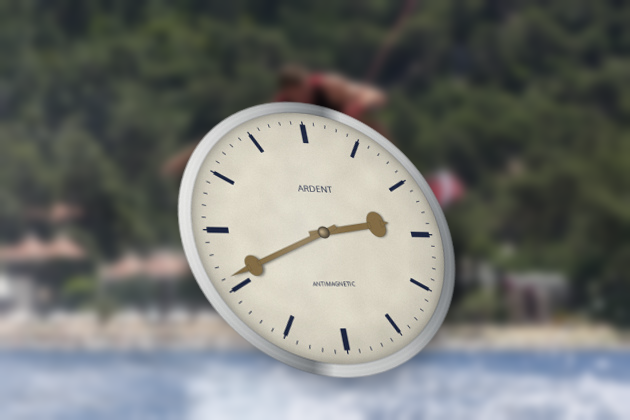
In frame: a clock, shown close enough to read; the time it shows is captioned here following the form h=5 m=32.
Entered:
h=2 m=41
